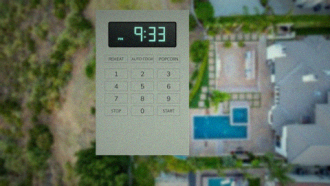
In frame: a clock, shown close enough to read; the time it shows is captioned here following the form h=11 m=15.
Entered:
h=9 m=33
